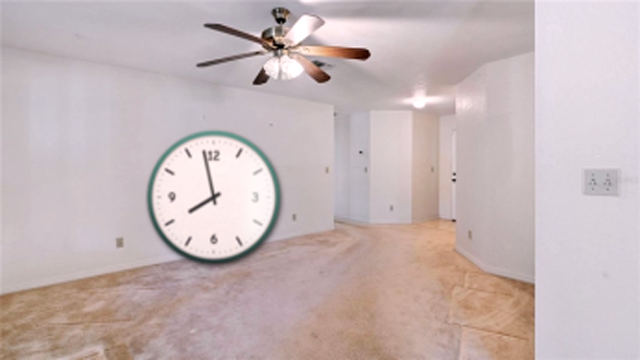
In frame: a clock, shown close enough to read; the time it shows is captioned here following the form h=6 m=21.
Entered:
h=7 m=58
